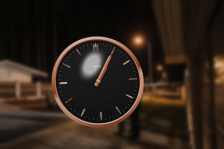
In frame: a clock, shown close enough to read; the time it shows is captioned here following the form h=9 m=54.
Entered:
h=1 m=5
